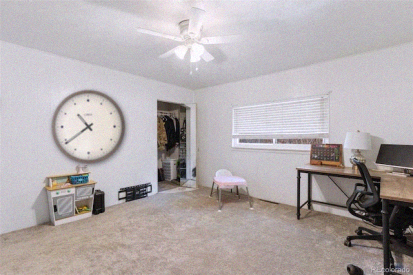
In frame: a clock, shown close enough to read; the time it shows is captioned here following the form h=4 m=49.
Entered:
h=10 m=39
